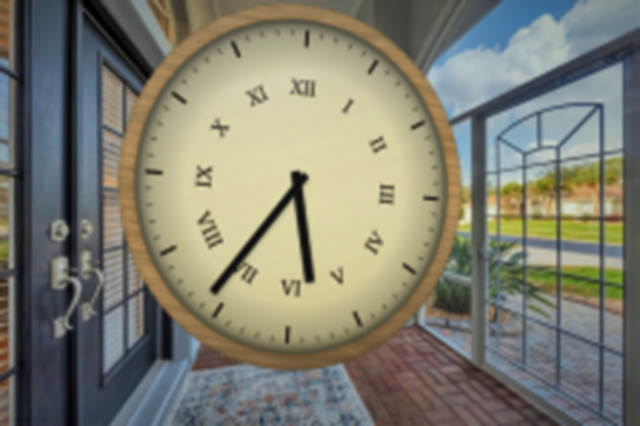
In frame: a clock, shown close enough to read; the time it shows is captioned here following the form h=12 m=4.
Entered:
h=5 m=36
